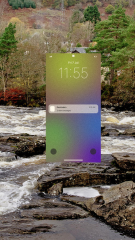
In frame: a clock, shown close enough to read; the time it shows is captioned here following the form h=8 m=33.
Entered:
h=11 m=55
